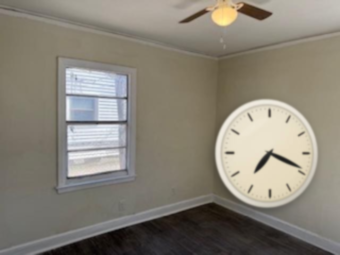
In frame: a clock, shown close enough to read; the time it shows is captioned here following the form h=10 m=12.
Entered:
h=7 m=19
